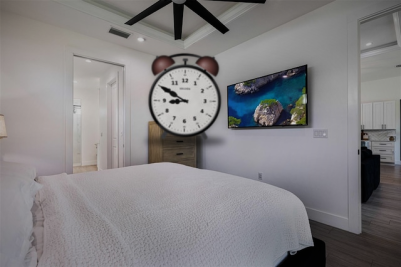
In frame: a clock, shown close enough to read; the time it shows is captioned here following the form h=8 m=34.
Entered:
h=8 m=50
